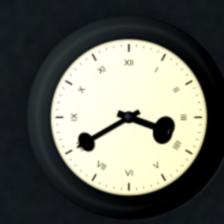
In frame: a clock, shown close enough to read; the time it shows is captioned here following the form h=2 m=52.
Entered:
h=3 m=40
